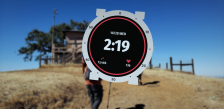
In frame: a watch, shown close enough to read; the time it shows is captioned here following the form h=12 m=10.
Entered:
h=2 m=19
